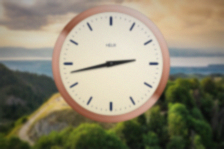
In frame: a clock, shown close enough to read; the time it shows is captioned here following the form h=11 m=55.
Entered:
h=2 m=43
